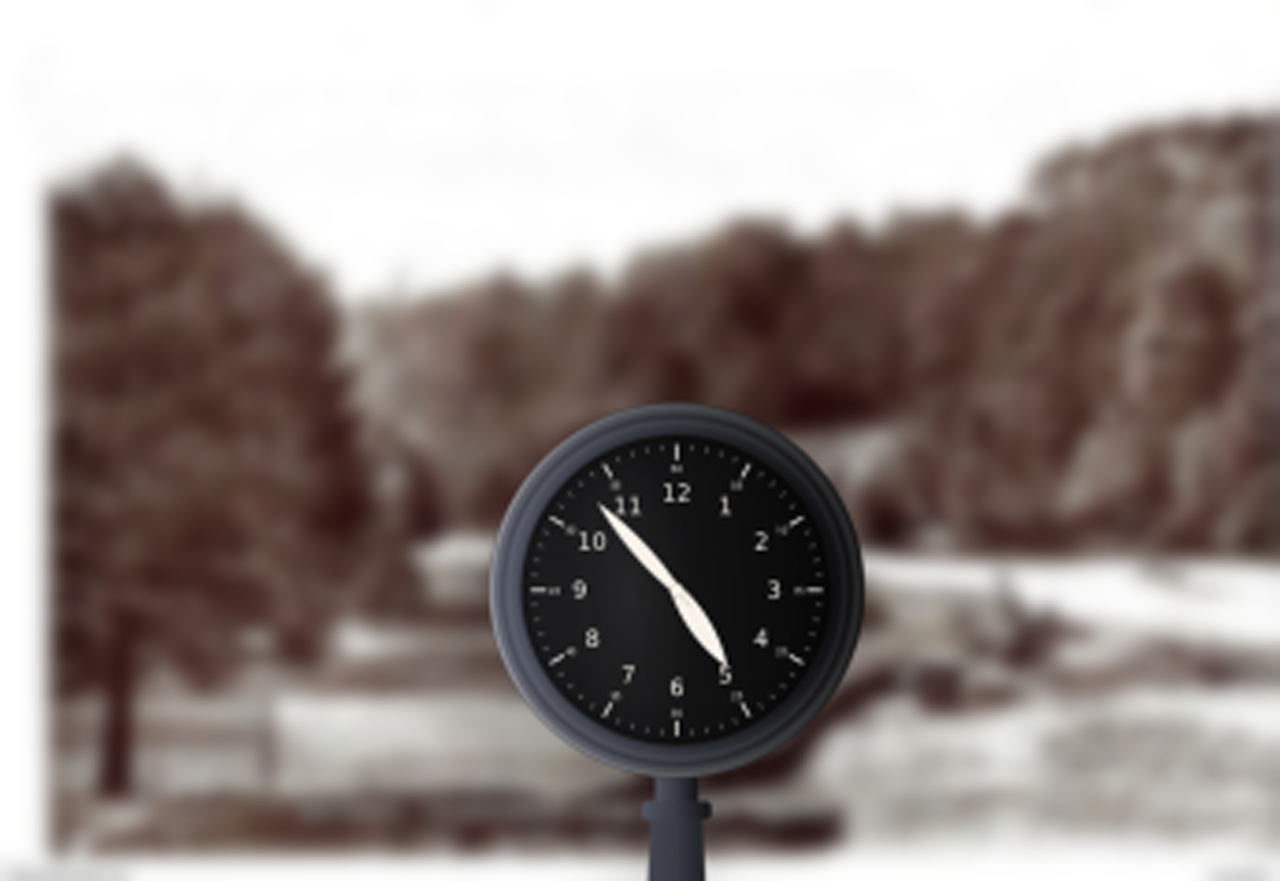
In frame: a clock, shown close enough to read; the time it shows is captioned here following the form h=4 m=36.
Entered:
h=4 m=53
